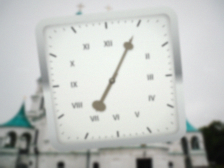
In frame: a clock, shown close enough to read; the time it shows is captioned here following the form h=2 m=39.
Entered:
h=7 m=5
